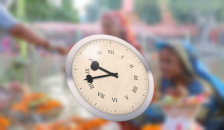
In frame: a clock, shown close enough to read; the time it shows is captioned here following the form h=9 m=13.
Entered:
h=9 m=42
